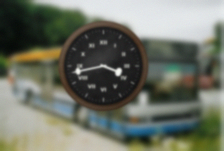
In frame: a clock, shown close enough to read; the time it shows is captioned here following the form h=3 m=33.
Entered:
h=3 m=43
